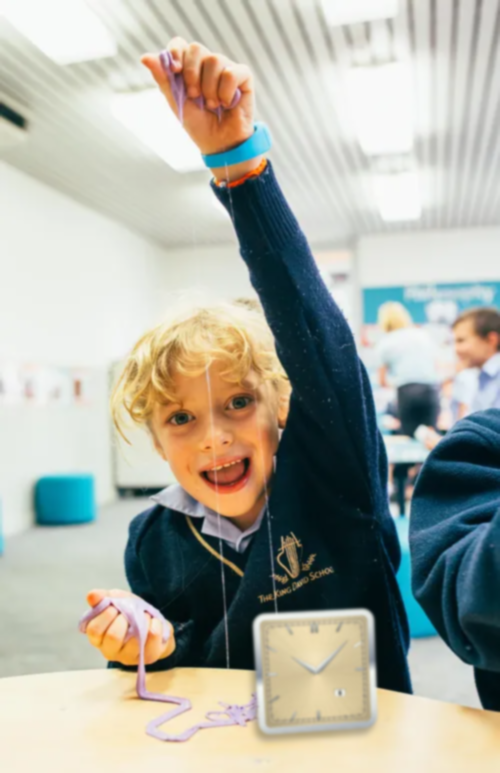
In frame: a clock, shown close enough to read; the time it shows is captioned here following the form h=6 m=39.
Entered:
h=10 m=8
